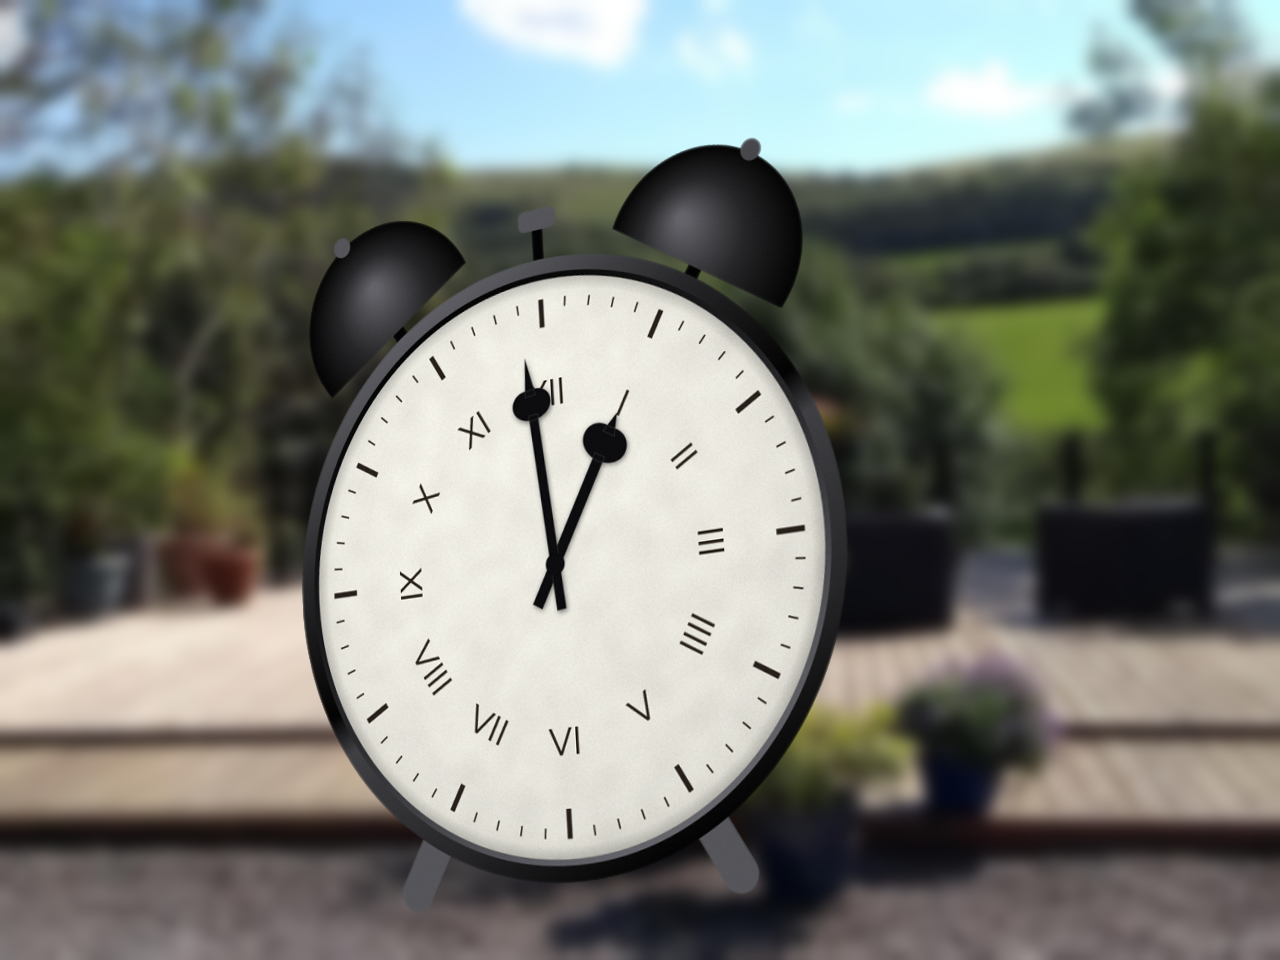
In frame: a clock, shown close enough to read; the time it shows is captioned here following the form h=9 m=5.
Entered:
h=12 m=59
